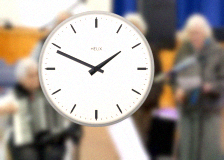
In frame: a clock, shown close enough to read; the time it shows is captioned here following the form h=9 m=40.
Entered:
h=1 m=49
